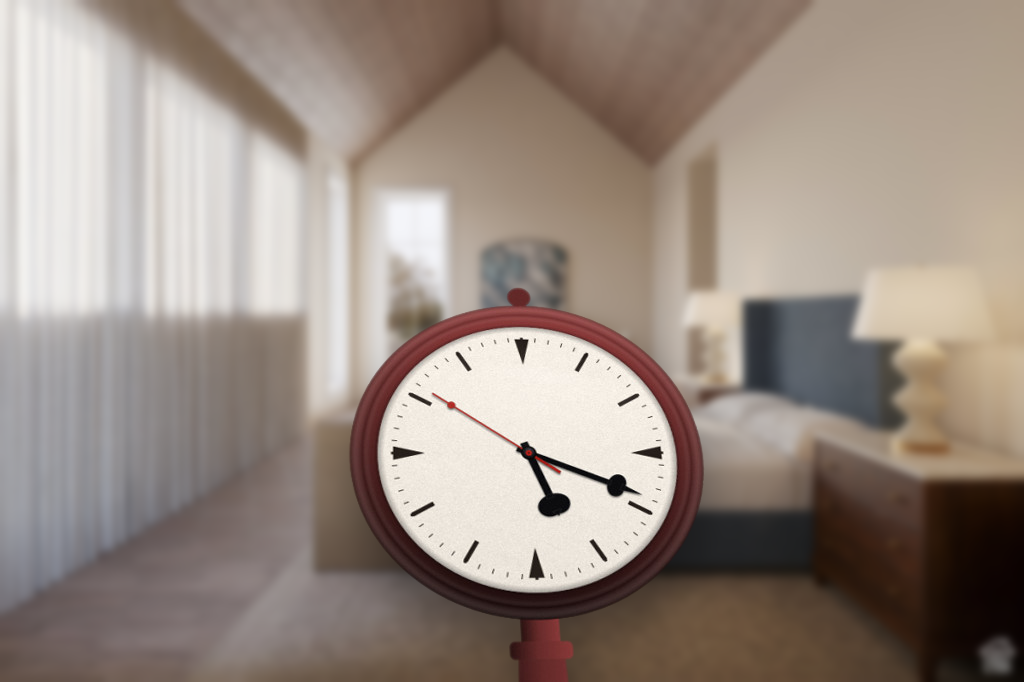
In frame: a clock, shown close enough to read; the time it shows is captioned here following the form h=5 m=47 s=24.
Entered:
h=5 m=18 s=51
